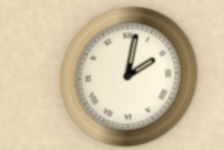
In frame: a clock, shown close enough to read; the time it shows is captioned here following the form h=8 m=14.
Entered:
h=2 m=2
